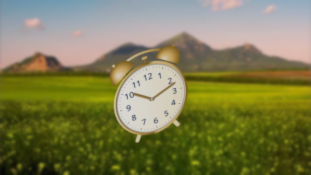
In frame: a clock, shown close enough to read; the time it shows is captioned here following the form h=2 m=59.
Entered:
h=10 m=12
